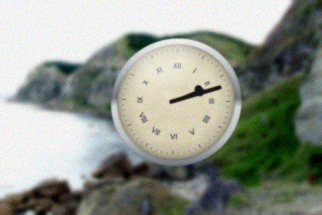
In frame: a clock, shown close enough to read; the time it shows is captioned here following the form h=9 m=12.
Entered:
h=2 m=12
